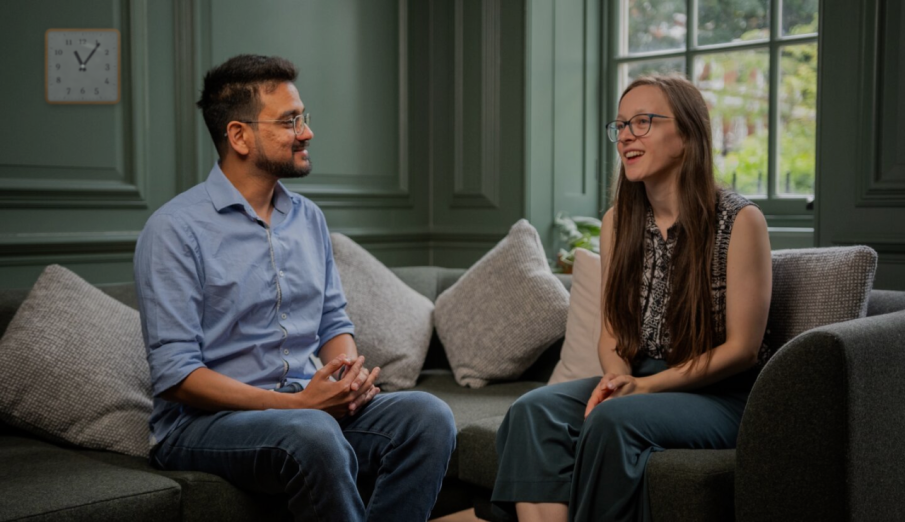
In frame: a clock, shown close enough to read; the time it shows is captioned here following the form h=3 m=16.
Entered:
h=11 m=6
